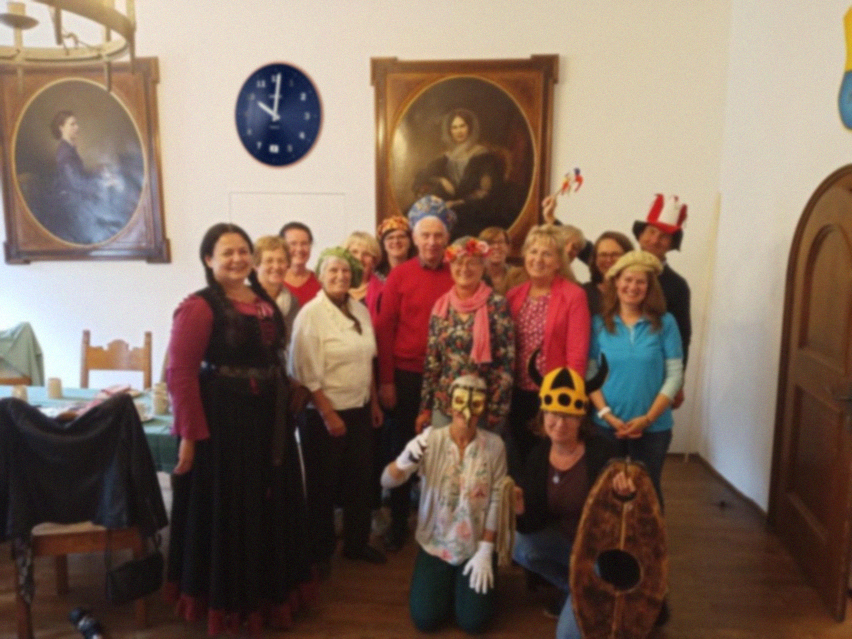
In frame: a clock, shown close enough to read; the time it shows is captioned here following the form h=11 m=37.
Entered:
h=10 m=1
